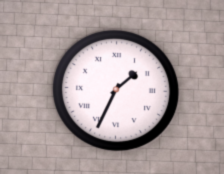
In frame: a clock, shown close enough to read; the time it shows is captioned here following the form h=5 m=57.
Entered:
h=1 m=34
